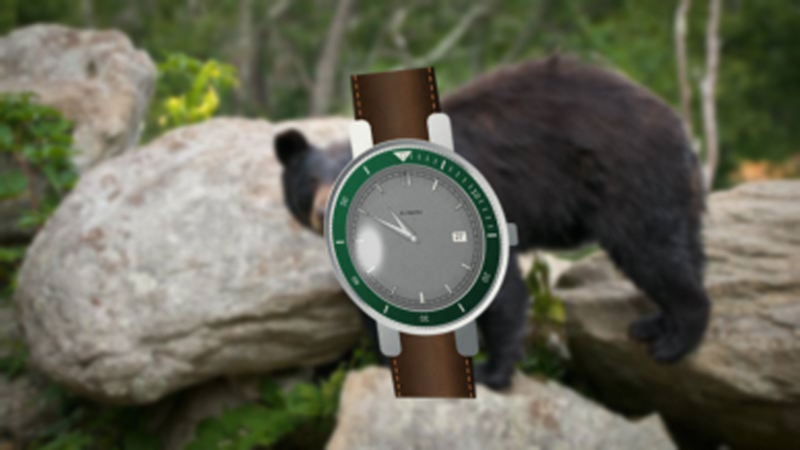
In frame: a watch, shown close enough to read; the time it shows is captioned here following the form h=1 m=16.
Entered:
h=10 m=50
